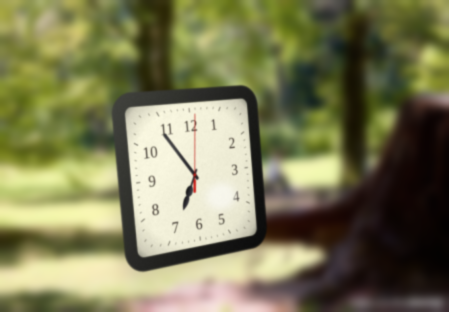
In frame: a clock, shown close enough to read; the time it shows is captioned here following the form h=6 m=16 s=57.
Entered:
h=6 m=54 s=1
